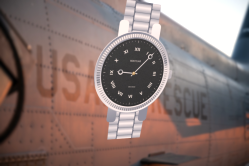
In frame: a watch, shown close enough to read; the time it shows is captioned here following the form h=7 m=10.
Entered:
h=9 m=7
